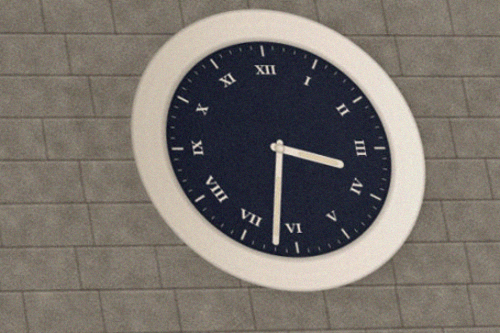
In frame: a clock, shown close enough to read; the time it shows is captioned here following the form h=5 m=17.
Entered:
h=3 m=32
